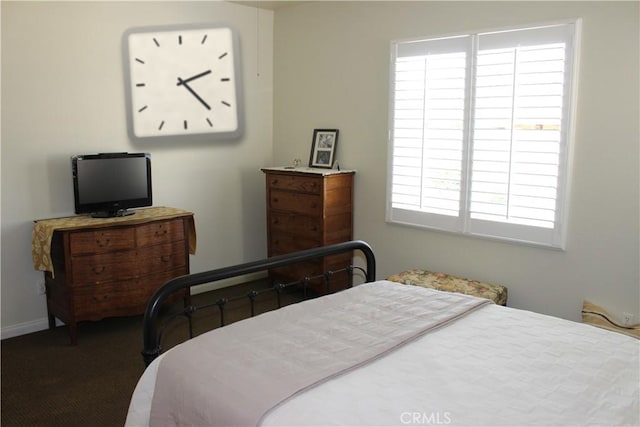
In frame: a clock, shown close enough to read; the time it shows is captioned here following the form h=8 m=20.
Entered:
h=2 m=23
